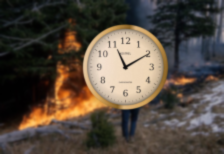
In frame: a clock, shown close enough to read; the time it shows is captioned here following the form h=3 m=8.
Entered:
h=11 m=10
